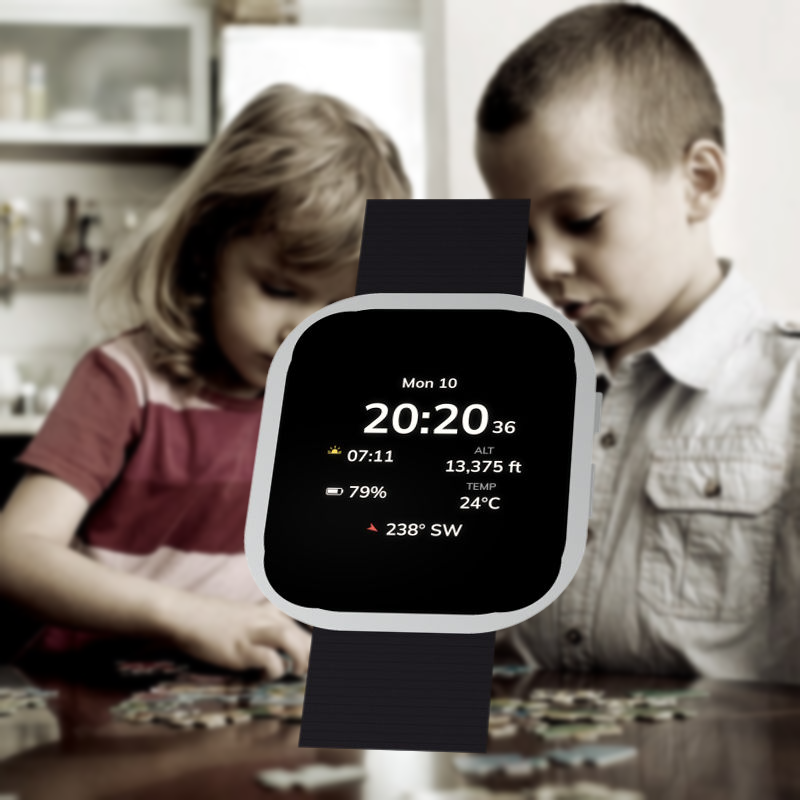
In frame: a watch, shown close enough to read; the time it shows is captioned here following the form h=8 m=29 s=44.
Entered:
h=20 m=20 s=36
